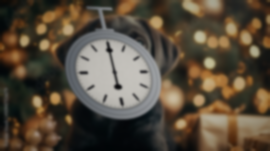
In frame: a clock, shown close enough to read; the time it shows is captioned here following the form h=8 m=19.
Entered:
h=6 m=0
